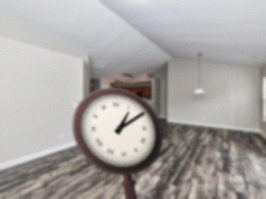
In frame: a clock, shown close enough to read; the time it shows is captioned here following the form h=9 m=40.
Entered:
h=1 m=10
